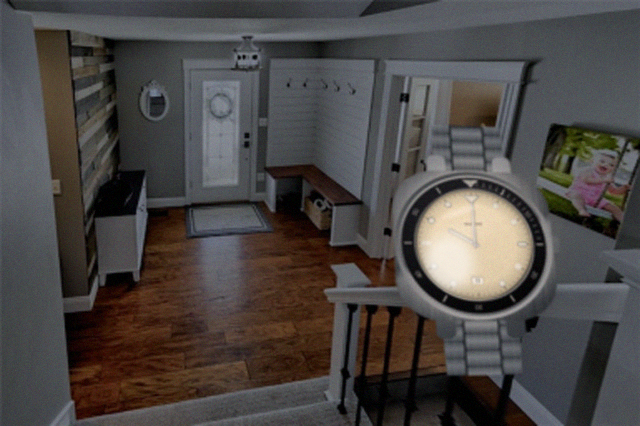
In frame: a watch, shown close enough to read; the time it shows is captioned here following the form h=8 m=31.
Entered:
h=10 m=0
